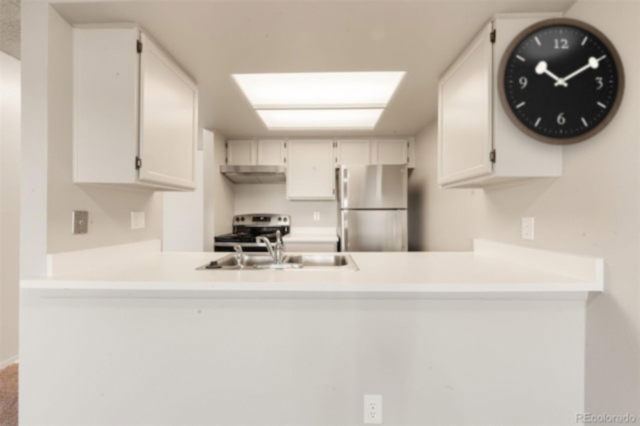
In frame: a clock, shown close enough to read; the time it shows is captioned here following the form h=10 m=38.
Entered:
h=10 m=10
